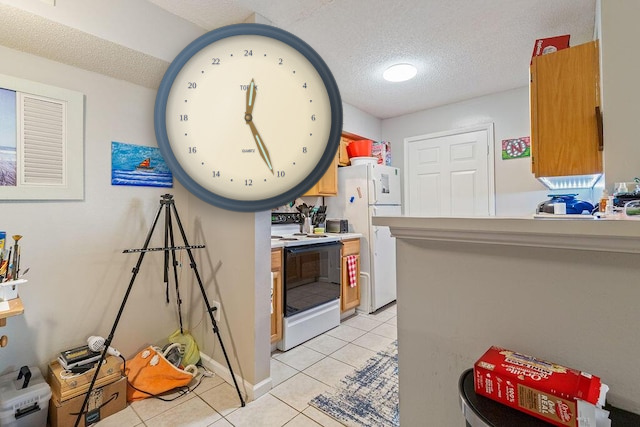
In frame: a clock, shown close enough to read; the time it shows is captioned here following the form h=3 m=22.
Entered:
h=0 m=26
